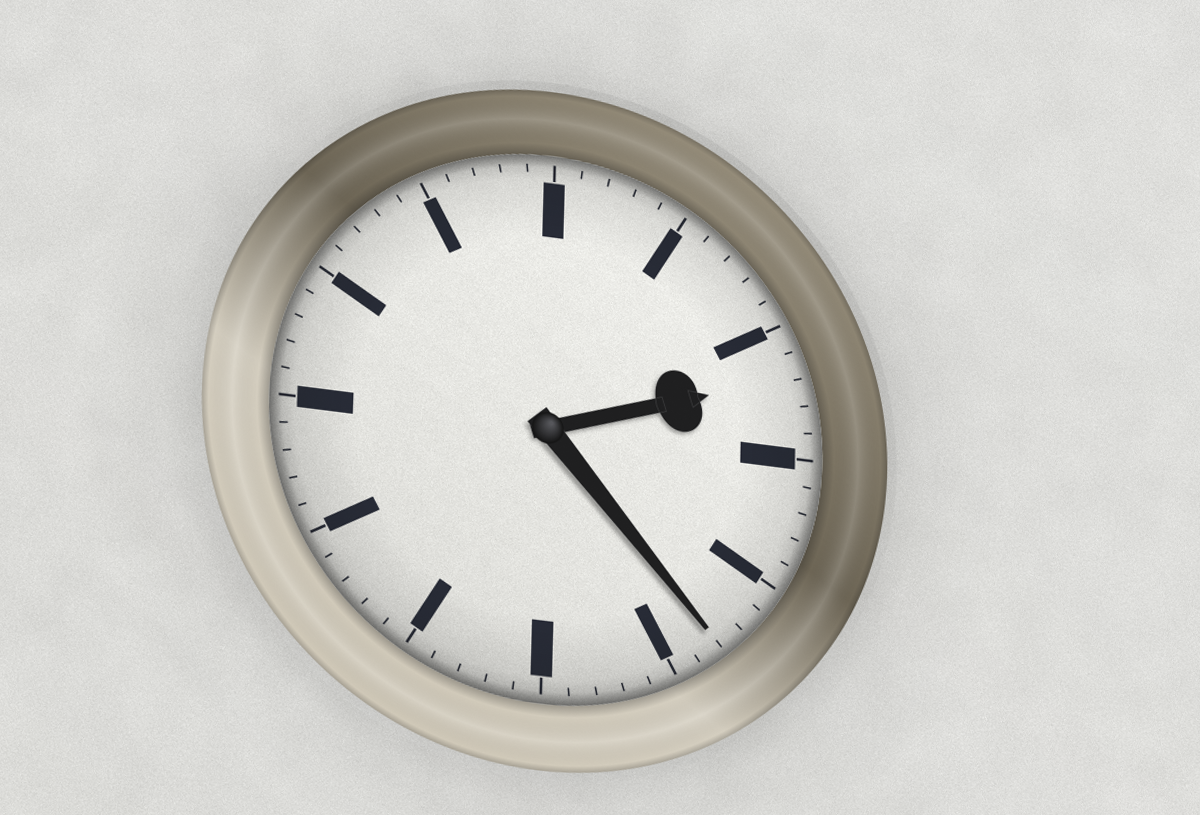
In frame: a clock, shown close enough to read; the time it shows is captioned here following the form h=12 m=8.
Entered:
h=2 m=23
